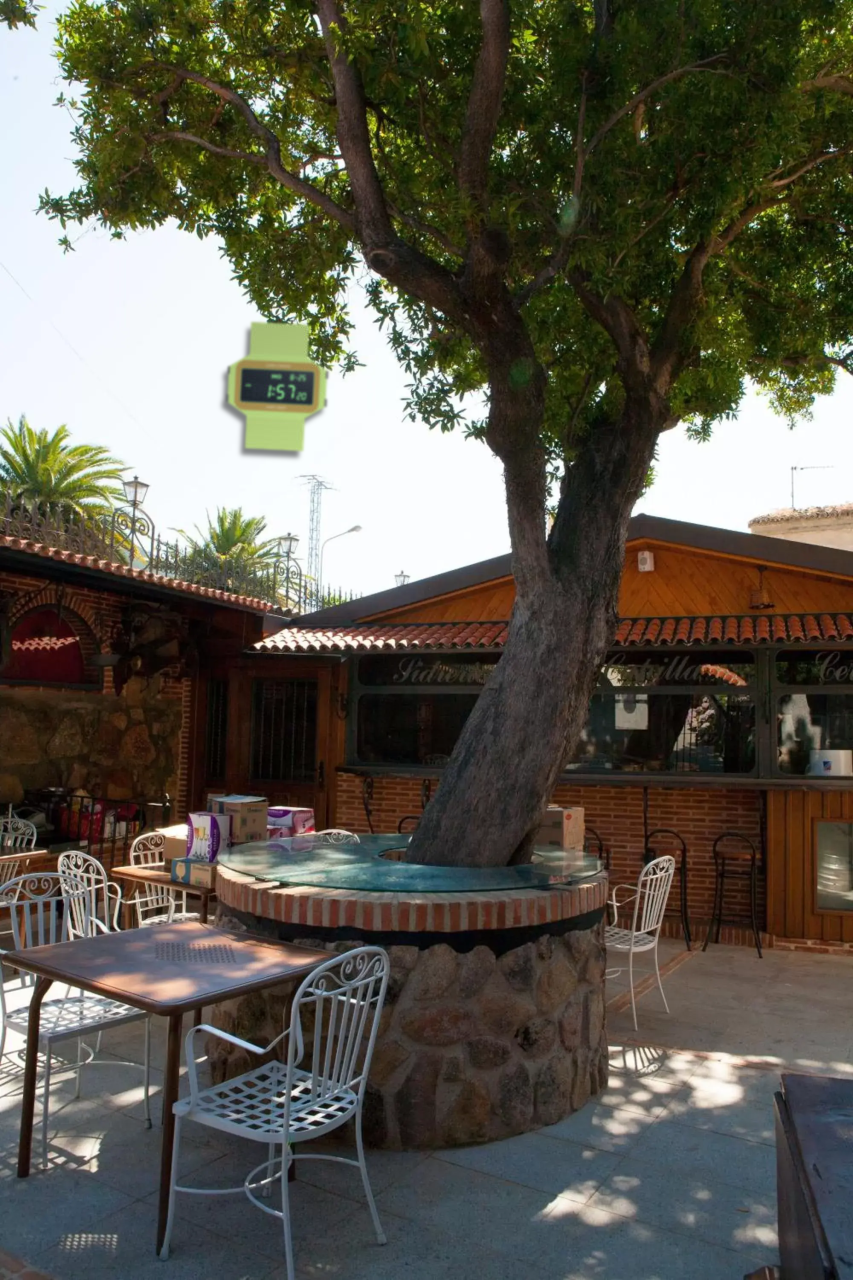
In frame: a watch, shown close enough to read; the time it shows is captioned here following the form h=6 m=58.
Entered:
h=1 m=57
